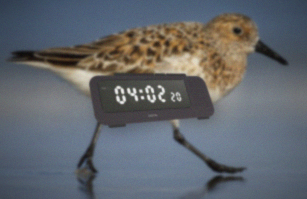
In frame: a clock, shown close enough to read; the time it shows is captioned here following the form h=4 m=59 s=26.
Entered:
h=4 m=2 s=20
